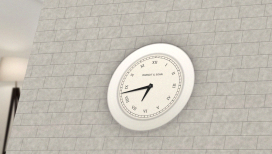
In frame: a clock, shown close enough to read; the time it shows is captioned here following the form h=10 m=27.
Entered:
h=6 m=43
